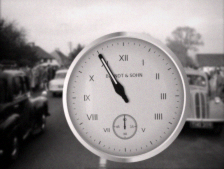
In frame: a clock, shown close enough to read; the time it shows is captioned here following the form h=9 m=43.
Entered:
h=10 m=55
